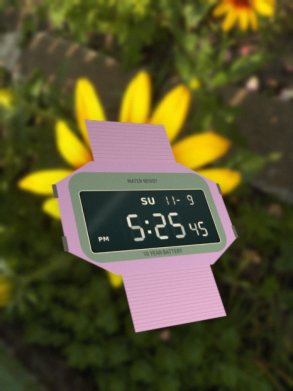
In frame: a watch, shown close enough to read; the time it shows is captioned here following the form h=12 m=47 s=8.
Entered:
h=5 m=25 s=45
